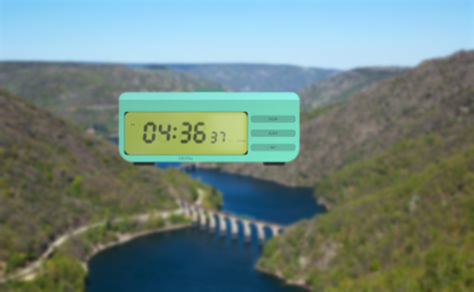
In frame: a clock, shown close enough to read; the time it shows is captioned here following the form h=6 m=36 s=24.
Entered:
h=4 m=36 s=37
